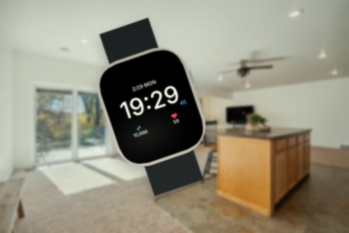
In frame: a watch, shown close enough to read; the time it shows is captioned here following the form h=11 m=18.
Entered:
h=19 m=29
